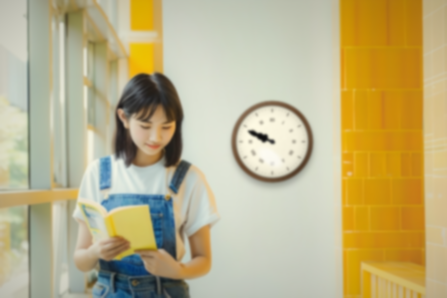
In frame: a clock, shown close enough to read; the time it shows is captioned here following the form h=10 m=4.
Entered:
h=9 m=49
